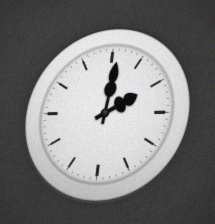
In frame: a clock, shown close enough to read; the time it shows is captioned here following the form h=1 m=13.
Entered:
h=2 m=1
